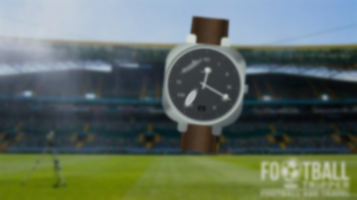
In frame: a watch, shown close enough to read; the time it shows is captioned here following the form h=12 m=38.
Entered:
h=12 m=19
